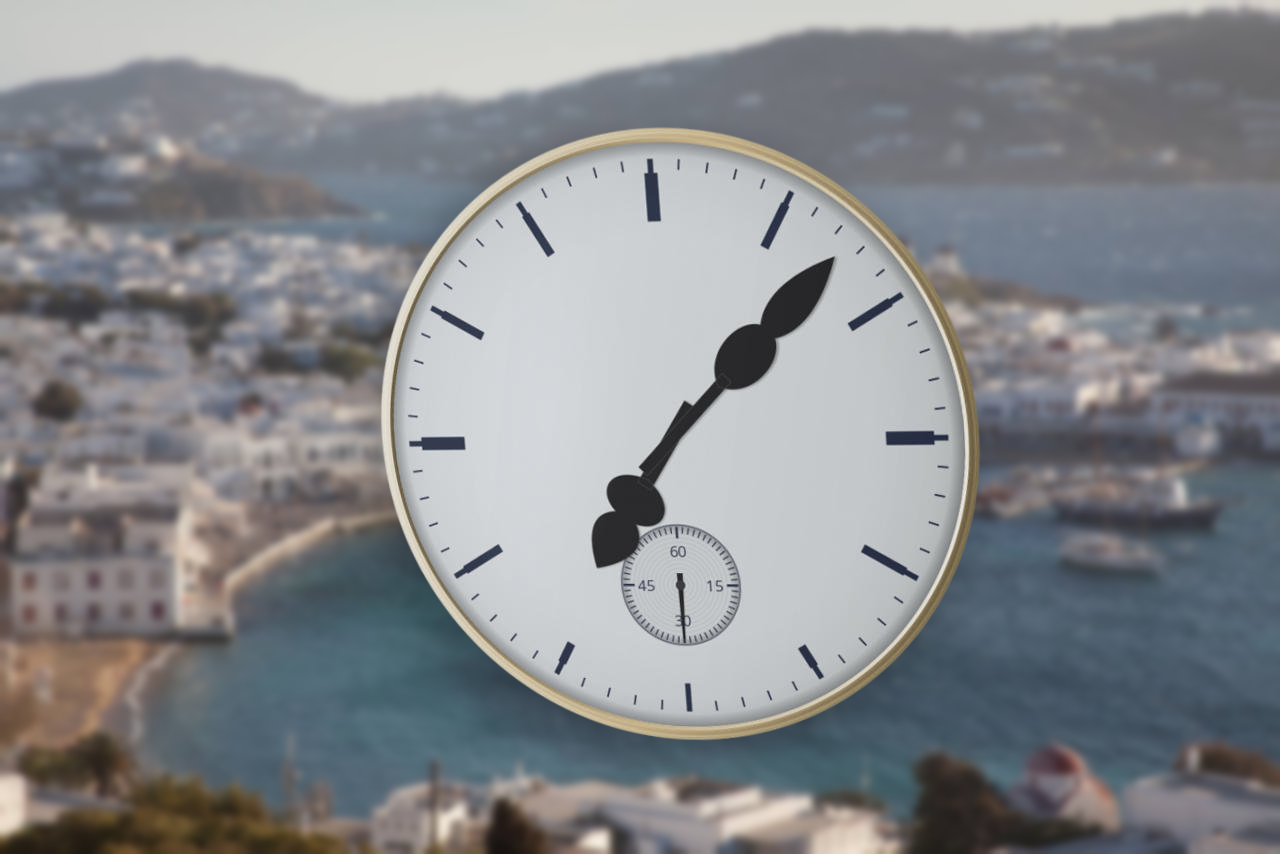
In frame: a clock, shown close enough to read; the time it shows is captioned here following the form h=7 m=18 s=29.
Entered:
h=7 m=7 s=30
